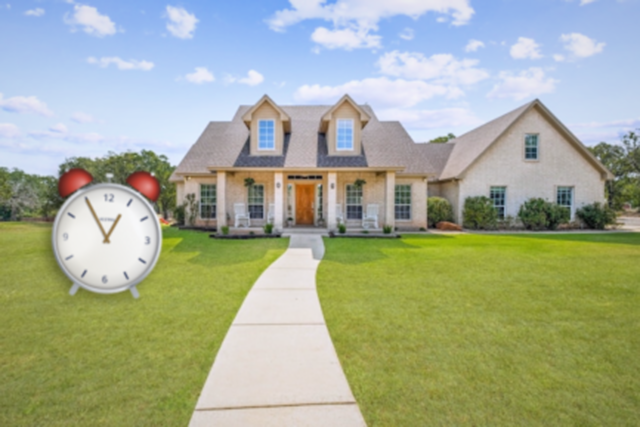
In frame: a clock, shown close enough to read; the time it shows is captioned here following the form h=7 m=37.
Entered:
h=12 m=55
